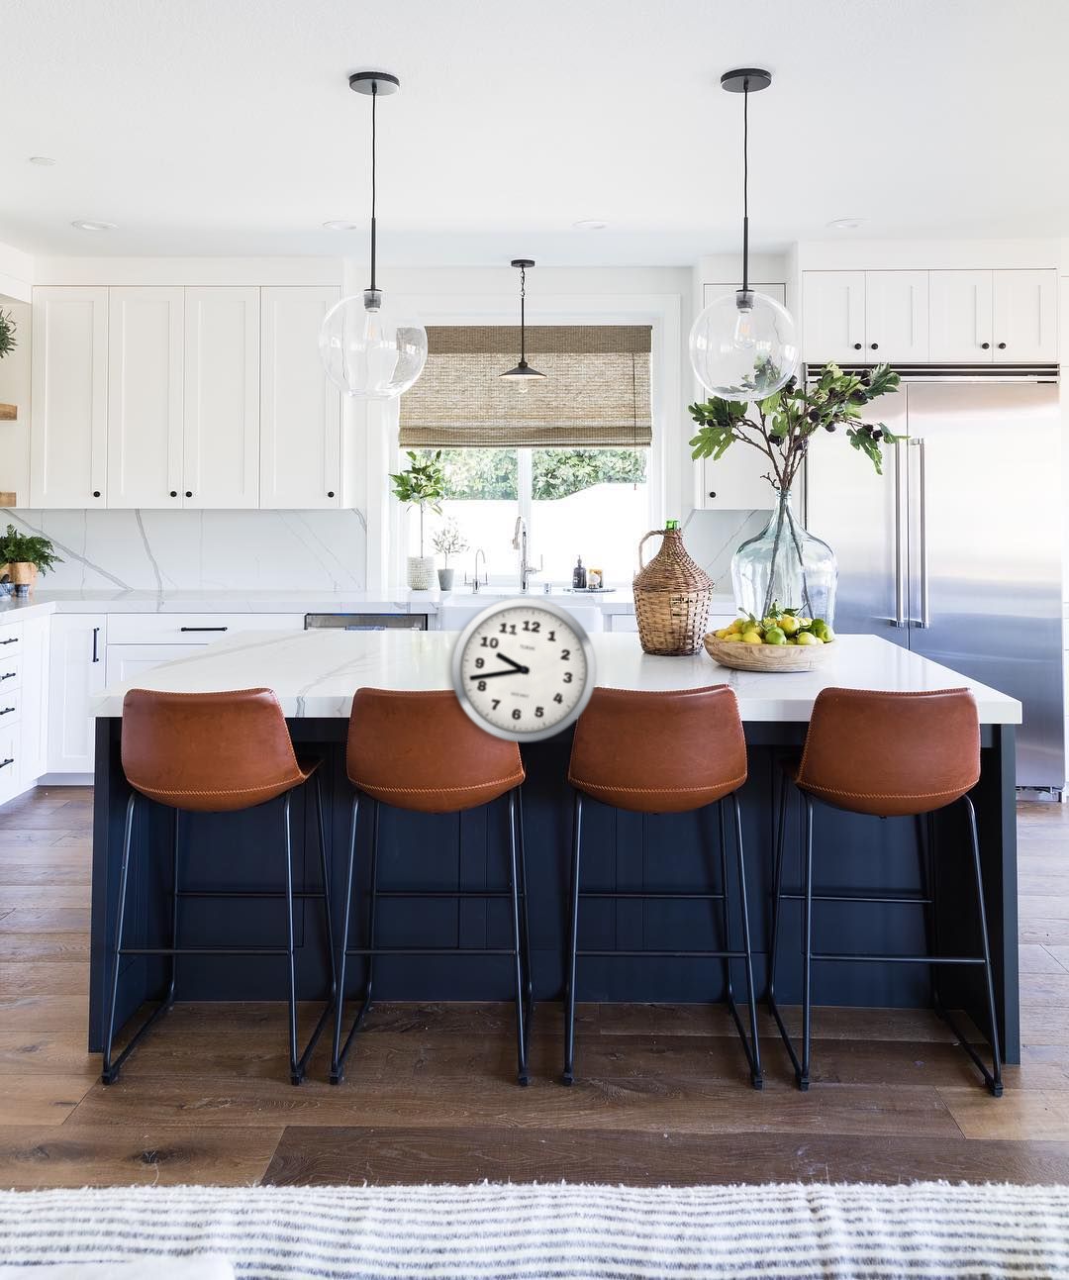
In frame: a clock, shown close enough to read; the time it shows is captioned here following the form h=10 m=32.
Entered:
h=9 m=42
